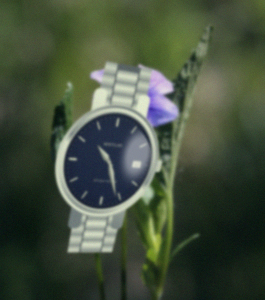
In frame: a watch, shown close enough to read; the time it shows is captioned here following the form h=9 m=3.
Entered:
h=10 m=26
